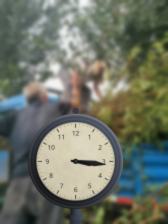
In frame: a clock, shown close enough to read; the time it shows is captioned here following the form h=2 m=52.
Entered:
h=3 m=16
